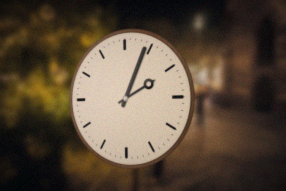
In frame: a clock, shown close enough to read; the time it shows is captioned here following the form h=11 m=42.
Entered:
h=2 m=4
